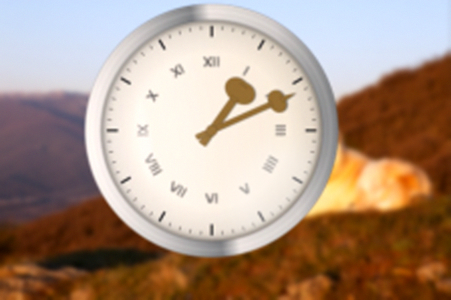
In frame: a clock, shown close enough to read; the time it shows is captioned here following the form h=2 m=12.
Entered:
h=1 m=11
